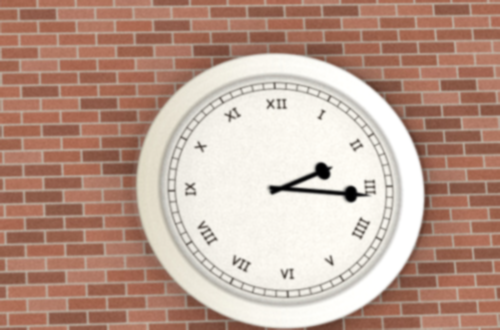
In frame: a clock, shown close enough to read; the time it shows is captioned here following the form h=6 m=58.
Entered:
h=2 m=16
